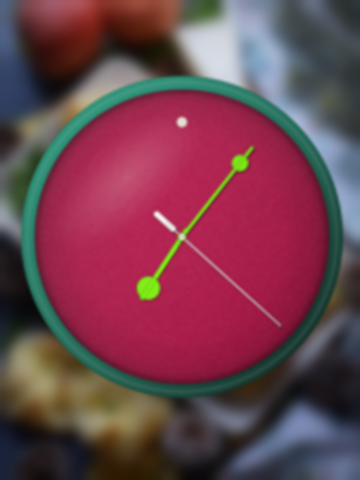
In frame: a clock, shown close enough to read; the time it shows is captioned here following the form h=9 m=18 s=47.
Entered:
h=7 m=6 s=22
